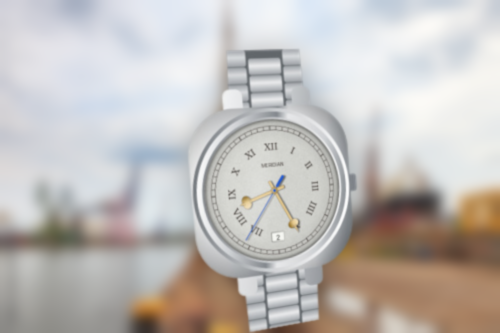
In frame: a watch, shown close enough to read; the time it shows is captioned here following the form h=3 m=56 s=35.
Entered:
h=8 m=25 s=36
